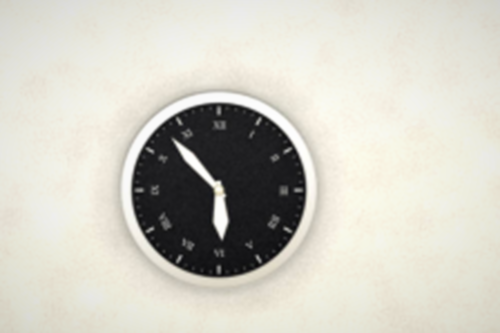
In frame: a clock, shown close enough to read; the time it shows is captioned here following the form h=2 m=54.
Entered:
h=5 m=53
